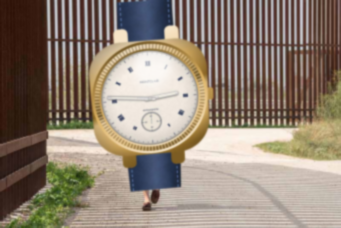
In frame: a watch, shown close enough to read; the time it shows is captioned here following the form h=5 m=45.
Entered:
h=2 m=46
